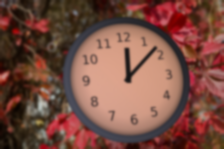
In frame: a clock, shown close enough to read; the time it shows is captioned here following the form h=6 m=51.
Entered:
h=12 m=8
